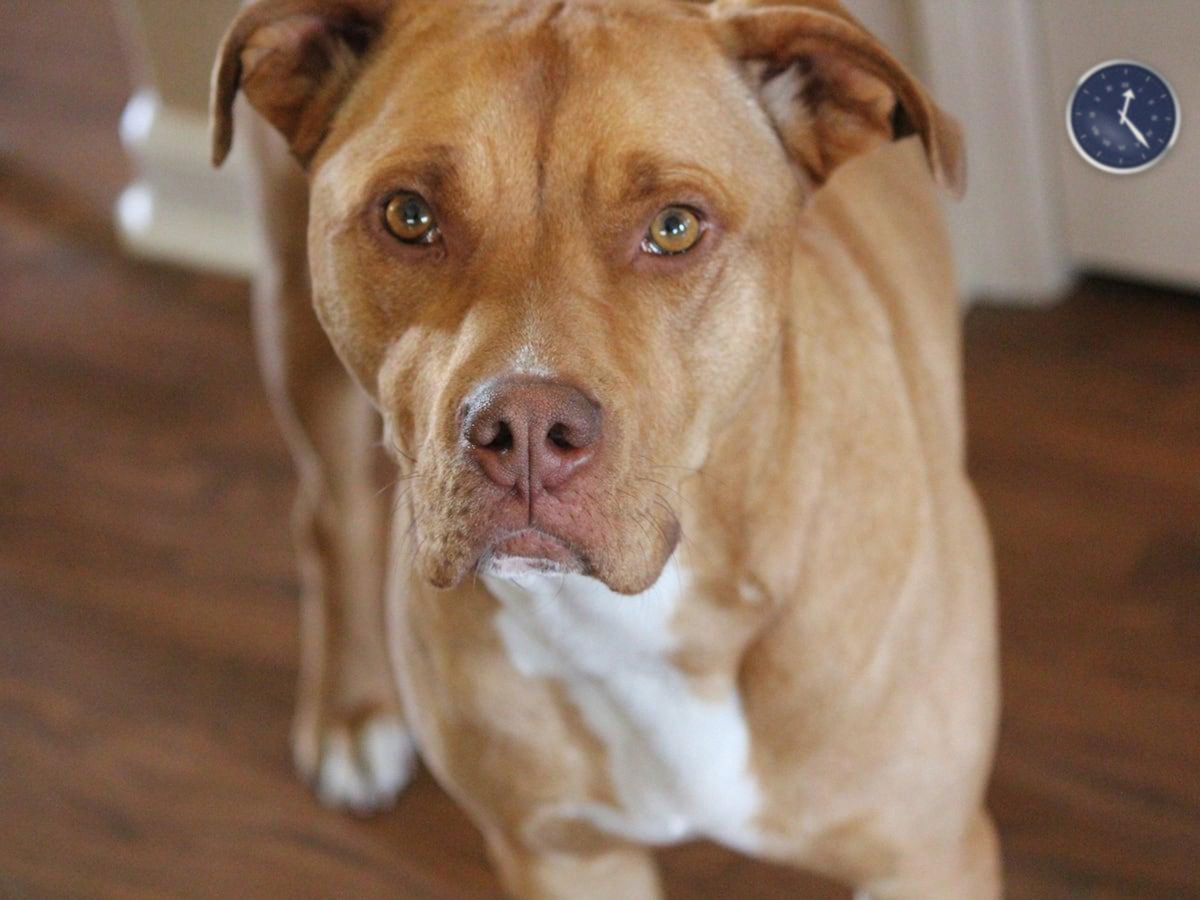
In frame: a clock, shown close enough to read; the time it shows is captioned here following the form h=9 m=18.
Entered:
h=12 m=23
